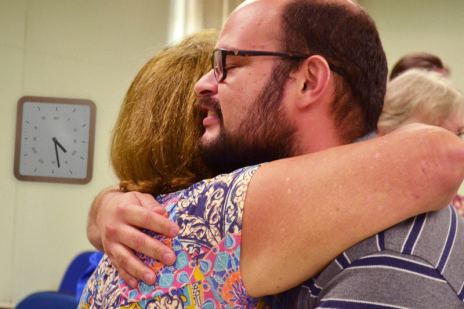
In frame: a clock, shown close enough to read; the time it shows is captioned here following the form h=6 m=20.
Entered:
h=4 m=28
